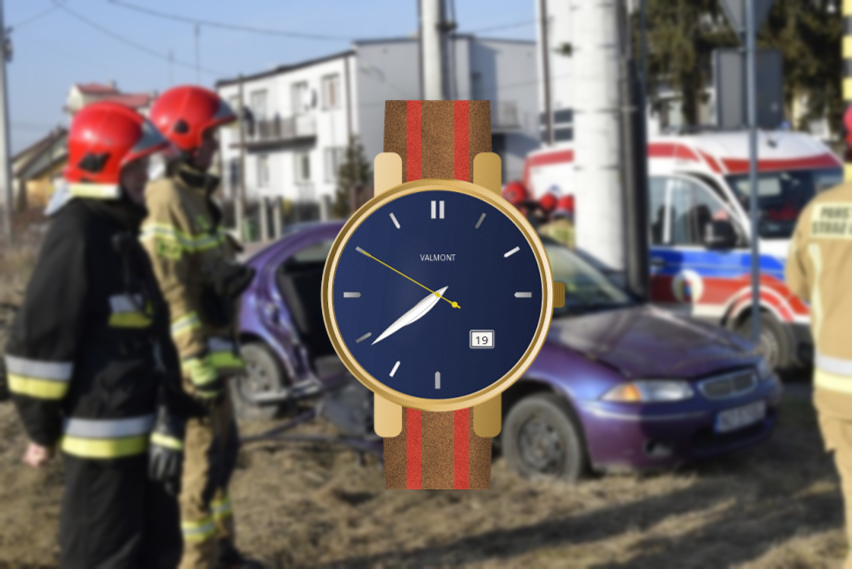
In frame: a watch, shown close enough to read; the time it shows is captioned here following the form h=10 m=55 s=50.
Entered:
h=7 m=38 s=50
